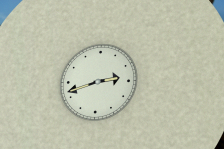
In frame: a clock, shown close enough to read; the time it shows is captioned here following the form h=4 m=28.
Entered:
h=2 m=42
